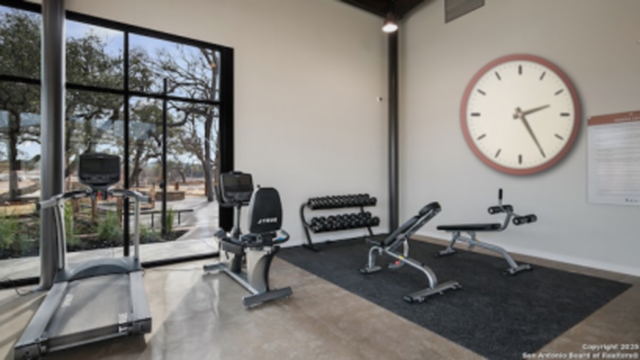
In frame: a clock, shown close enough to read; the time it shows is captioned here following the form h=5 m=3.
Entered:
h=2 m=25
